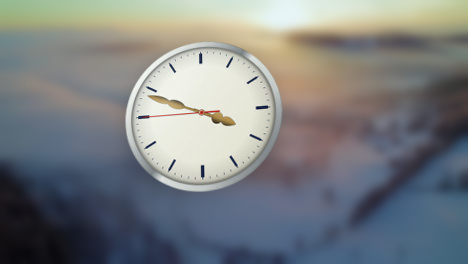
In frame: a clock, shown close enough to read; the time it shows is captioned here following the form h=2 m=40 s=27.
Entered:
h=3 m=48 s=45
